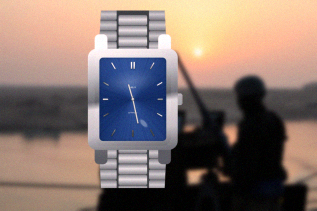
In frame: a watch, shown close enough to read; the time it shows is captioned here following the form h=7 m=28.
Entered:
h=11 m=28
